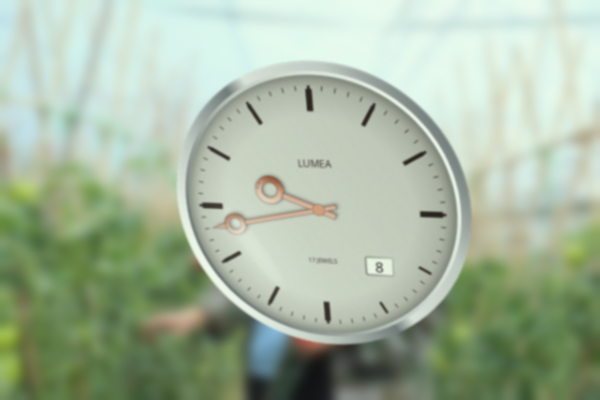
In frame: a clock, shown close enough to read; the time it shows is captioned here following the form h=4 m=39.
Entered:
h=9 m=43
